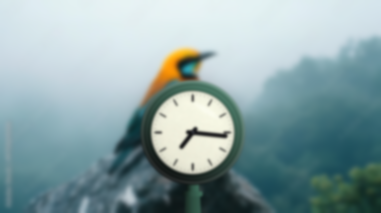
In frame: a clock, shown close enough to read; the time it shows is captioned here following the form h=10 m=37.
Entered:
h=7 m=16
